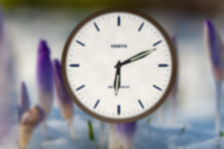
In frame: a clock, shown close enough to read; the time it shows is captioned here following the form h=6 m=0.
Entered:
h=6 m=11
